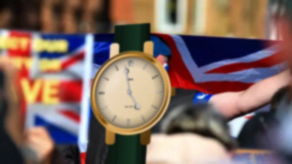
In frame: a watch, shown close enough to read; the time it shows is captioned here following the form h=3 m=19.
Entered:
h=4 m=58
